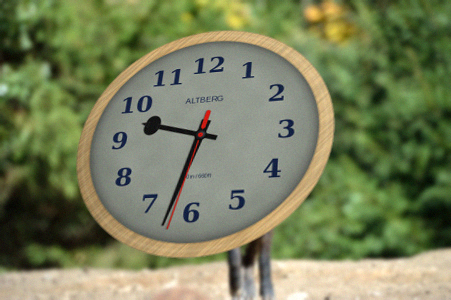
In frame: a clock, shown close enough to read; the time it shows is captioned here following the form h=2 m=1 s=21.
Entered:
h=9 m=32 s=32
